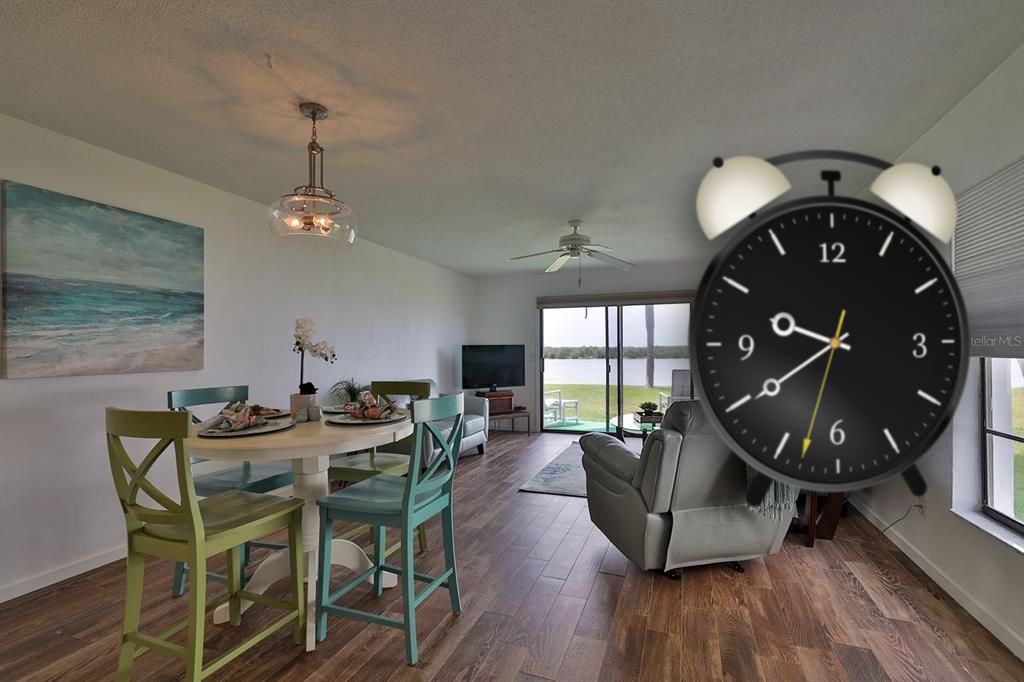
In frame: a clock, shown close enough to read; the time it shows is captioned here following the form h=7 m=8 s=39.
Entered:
h=9 m=39 s=33
